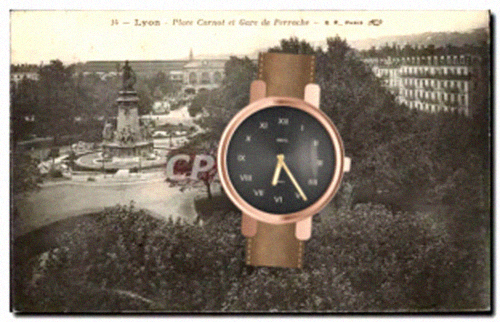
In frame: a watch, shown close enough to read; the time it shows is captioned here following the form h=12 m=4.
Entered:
h=6 m=24
